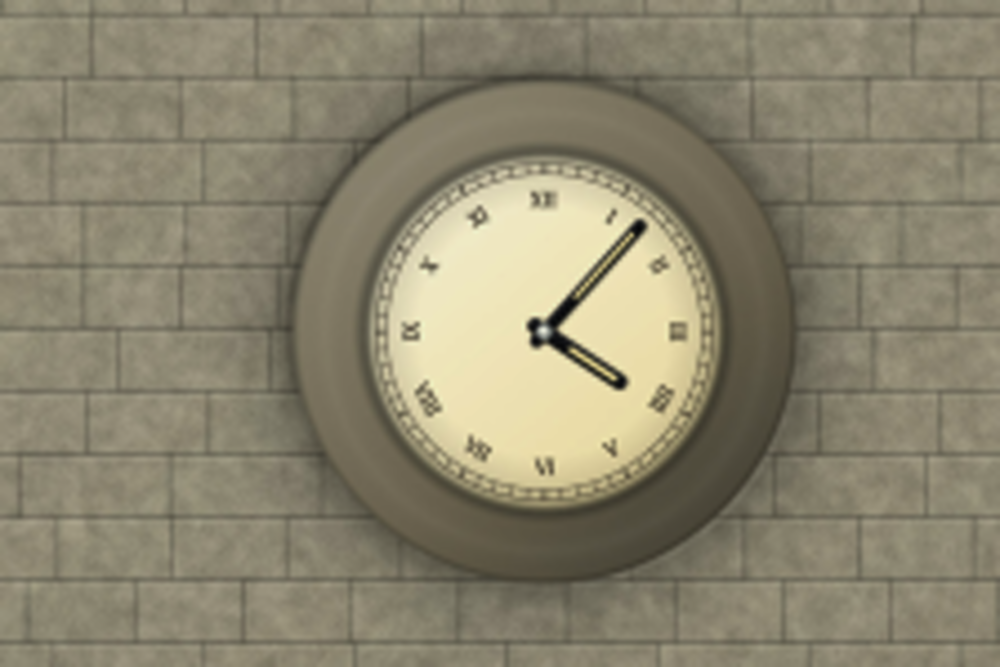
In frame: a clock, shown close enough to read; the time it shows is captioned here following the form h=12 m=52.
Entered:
h=4 m=7
